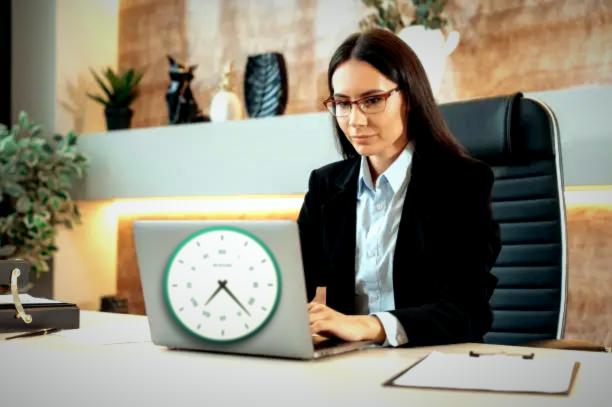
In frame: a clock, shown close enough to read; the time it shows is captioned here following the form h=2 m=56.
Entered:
h=7 m=23
